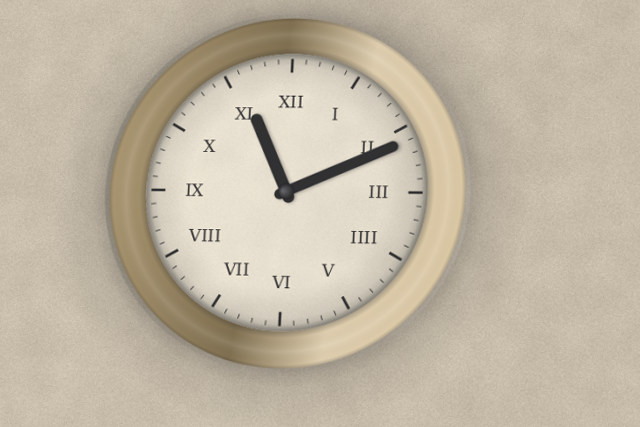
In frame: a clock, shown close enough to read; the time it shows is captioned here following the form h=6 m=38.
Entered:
h=11 m=11
